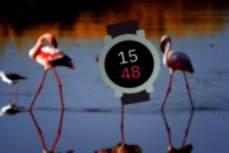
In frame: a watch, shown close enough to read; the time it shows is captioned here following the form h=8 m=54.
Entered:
h=15 m=48
